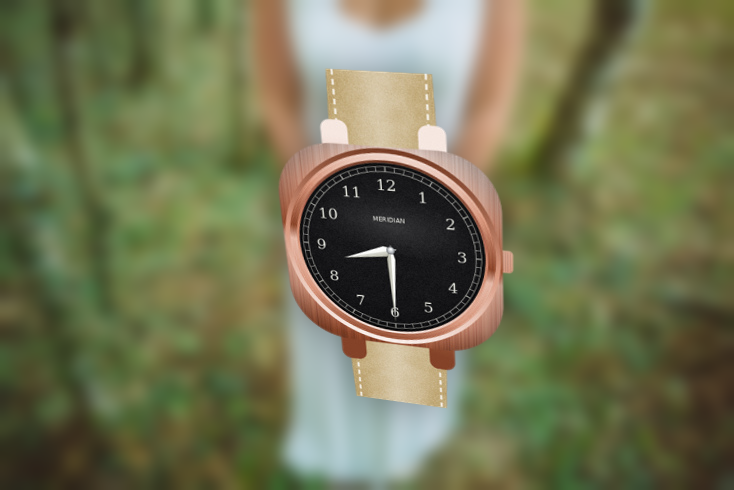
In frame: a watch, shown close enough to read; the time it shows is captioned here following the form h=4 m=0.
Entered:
h=8 m=30
